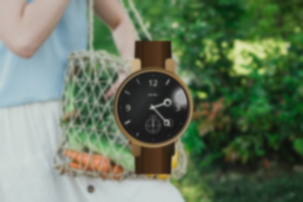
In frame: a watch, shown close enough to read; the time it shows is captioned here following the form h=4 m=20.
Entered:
h=2 m=23
